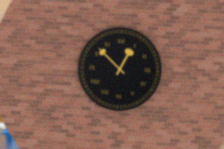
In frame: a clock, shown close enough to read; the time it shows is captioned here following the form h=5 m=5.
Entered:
h=12 m=52
